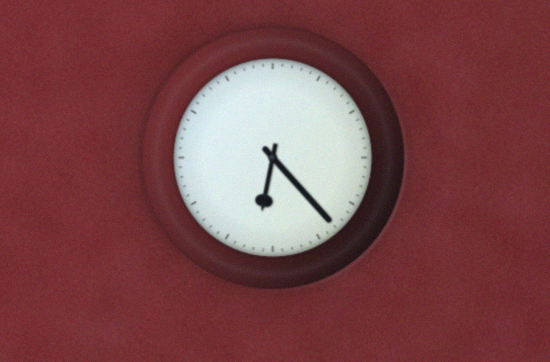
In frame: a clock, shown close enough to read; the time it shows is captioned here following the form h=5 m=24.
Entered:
h=6 m=23
